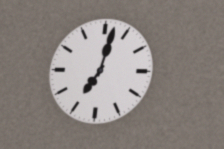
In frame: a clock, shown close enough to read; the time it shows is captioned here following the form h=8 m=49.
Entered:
h=7 m=2
